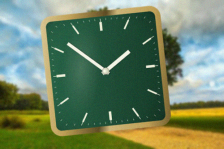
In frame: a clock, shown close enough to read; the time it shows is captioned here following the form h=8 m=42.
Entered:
h=1 m=52
